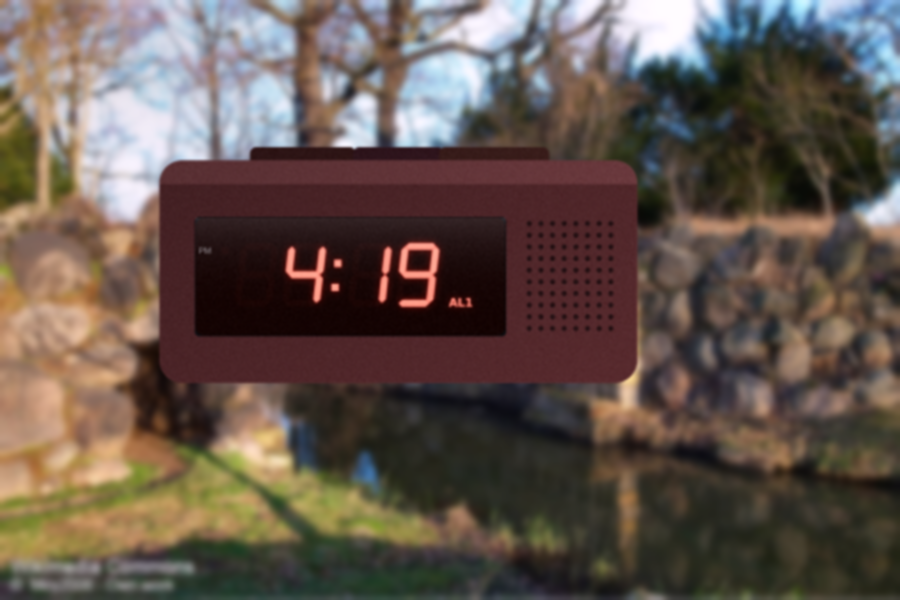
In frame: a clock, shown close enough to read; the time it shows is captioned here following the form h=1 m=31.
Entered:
h=4 m=19
